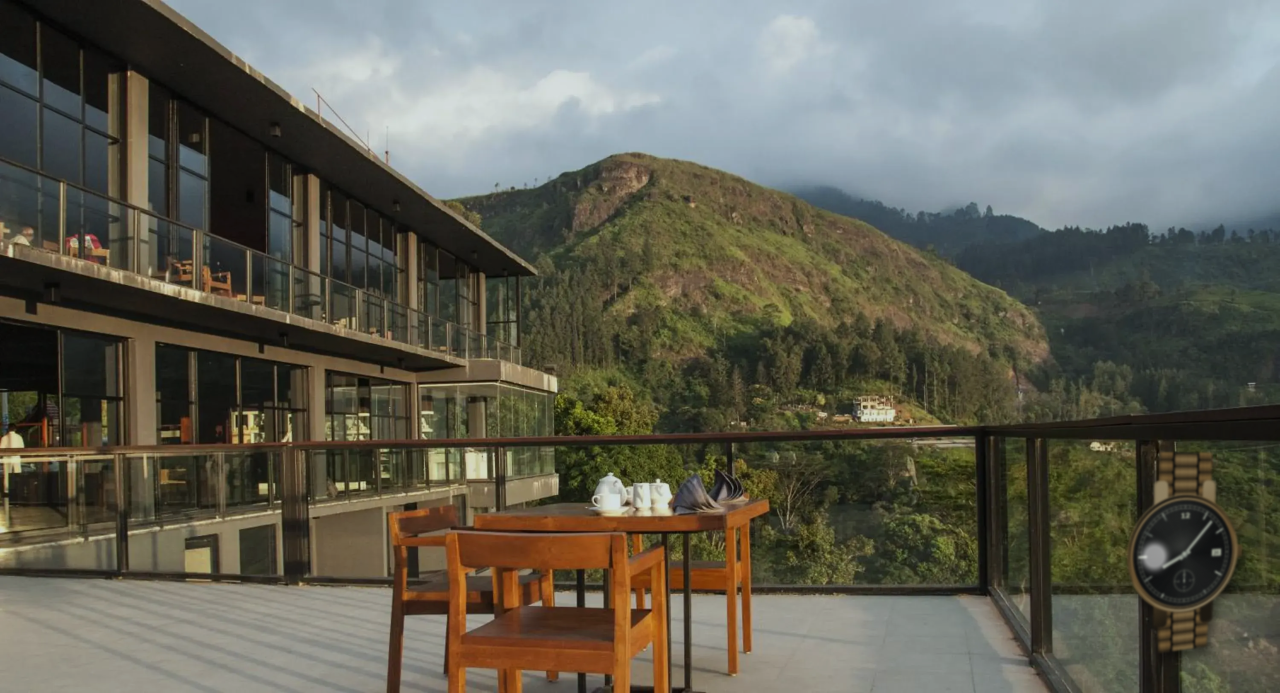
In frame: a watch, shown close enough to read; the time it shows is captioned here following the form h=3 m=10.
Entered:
h=8 m=7
